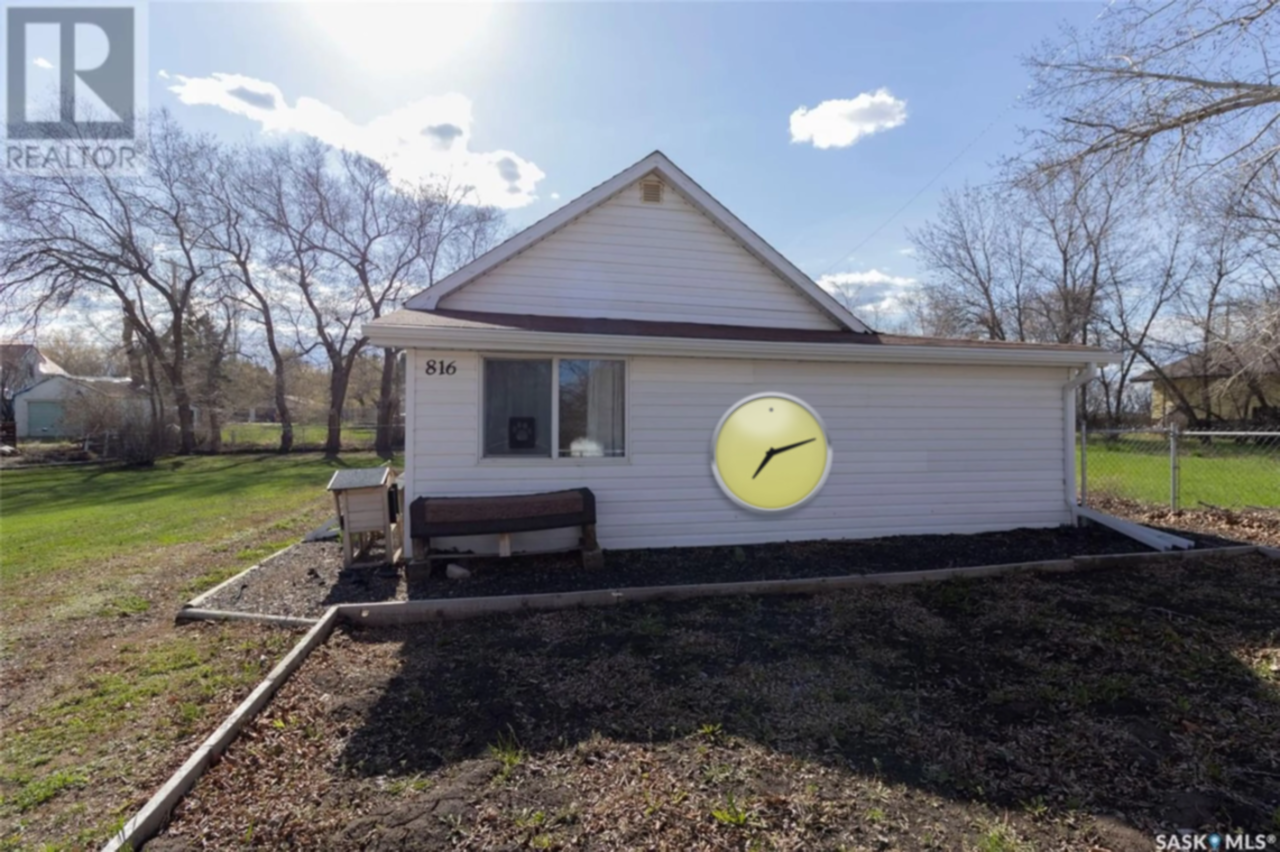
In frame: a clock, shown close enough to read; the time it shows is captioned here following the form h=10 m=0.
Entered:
h=7 m=12
